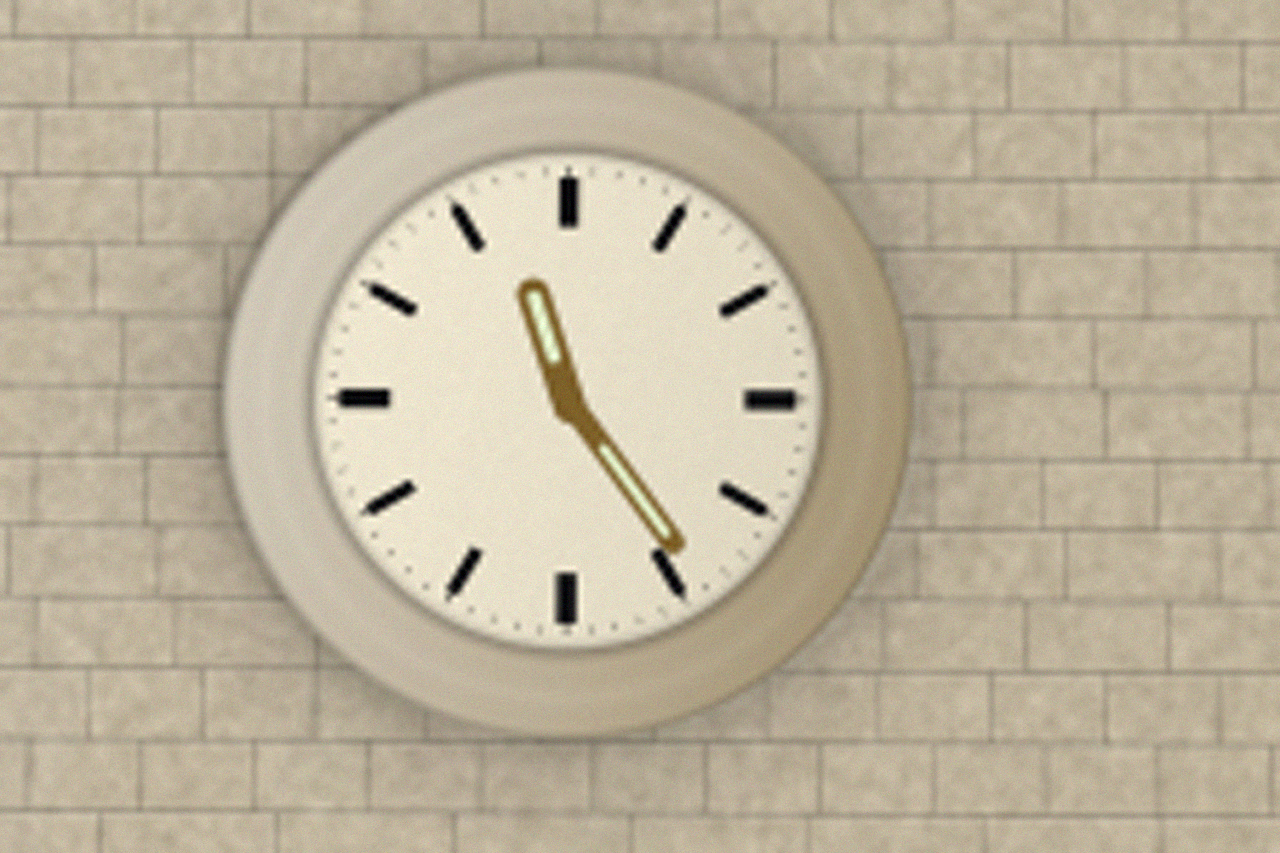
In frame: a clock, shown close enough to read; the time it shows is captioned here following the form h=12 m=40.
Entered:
h=11 m=24
